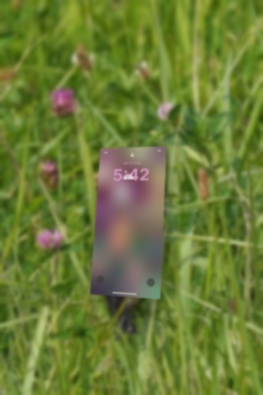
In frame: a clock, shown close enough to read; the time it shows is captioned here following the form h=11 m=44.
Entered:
h=5 m=42
